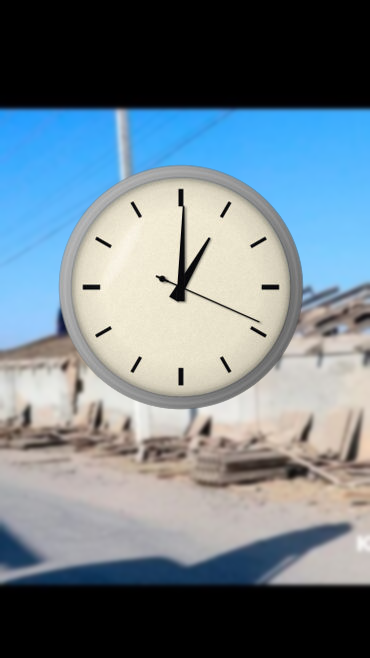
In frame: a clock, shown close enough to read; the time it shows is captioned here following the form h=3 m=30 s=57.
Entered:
h=1 m=0 s=19
